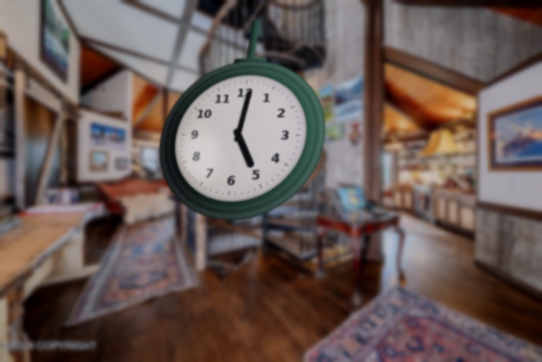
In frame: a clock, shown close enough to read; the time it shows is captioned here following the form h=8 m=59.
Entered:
h=5 m=1
